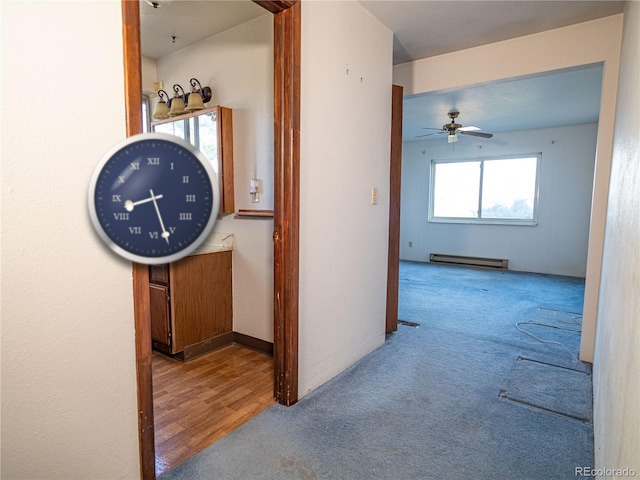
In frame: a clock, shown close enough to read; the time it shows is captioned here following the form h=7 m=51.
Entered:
h=8 m=27
